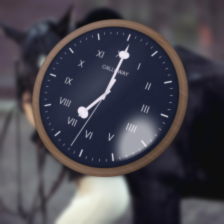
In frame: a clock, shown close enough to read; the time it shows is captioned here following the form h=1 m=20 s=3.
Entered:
h=7 m=0 s=32
